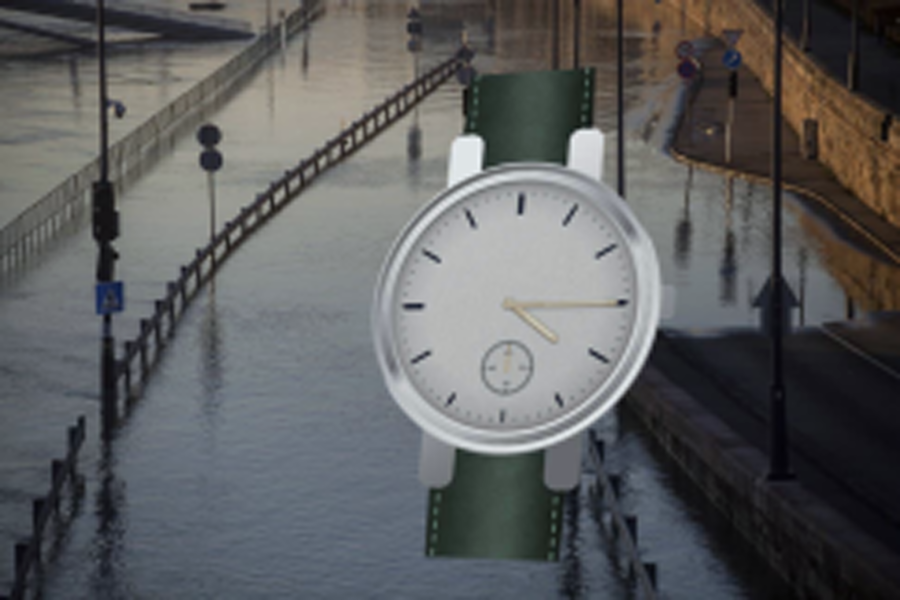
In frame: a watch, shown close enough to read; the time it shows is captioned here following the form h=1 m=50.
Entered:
h=4 m=15
